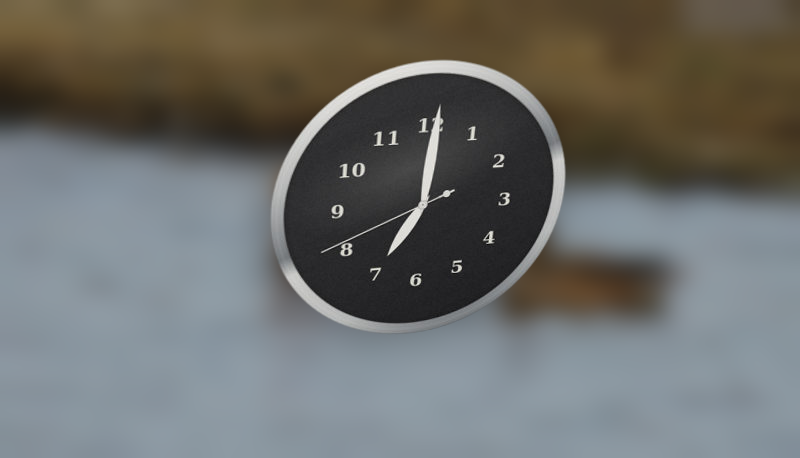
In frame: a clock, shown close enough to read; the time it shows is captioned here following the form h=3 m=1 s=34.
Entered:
h=7 m=0 s=41
